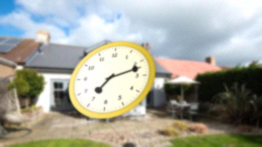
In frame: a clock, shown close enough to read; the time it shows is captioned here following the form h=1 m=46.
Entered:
h=7 m=12
